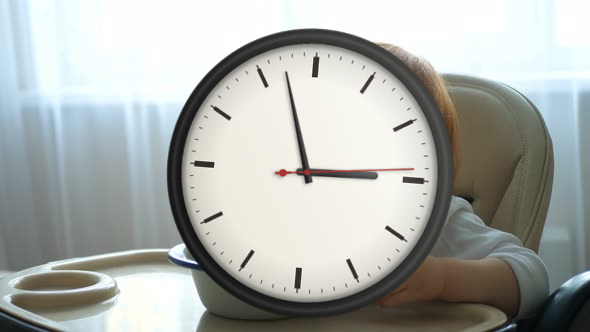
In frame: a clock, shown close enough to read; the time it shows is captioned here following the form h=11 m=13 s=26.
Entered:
h=2 m=57 s=14
